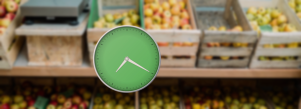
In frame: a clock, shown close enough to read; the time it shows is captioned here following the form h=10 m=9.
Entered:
h=7 m=20
